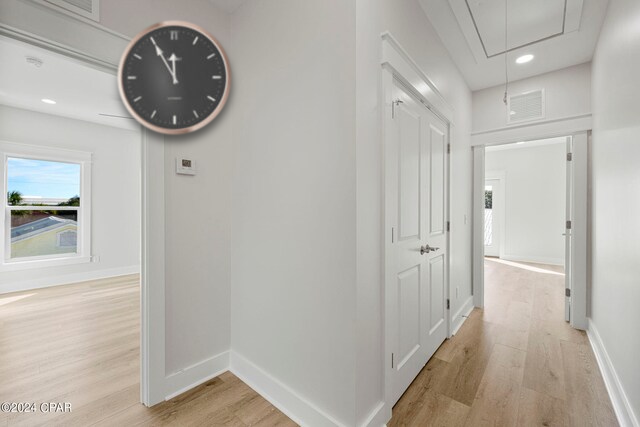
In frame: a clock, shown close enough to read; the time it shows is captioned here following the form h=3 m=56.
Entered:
h=11 m=55
